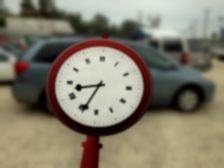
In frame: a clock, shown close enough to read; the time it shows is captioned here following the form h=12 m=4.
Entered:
h=8 m=34
